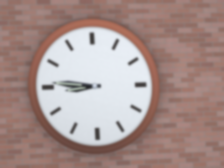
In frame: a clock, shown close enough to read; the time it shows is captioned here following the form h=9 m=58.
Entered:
h=8 m=46
